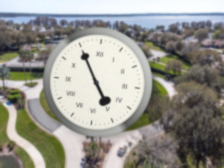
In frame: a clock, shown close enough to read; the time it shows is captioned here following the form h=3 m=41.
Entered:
h=4 m=55
